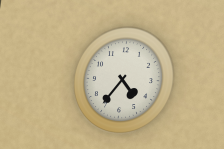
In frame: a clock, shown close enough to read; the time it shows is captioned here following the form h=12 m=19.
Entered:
h=4 m=36
